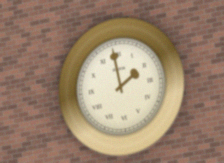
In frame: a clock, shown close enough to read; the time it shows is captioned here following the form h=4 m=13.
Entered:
h=1 m=59
